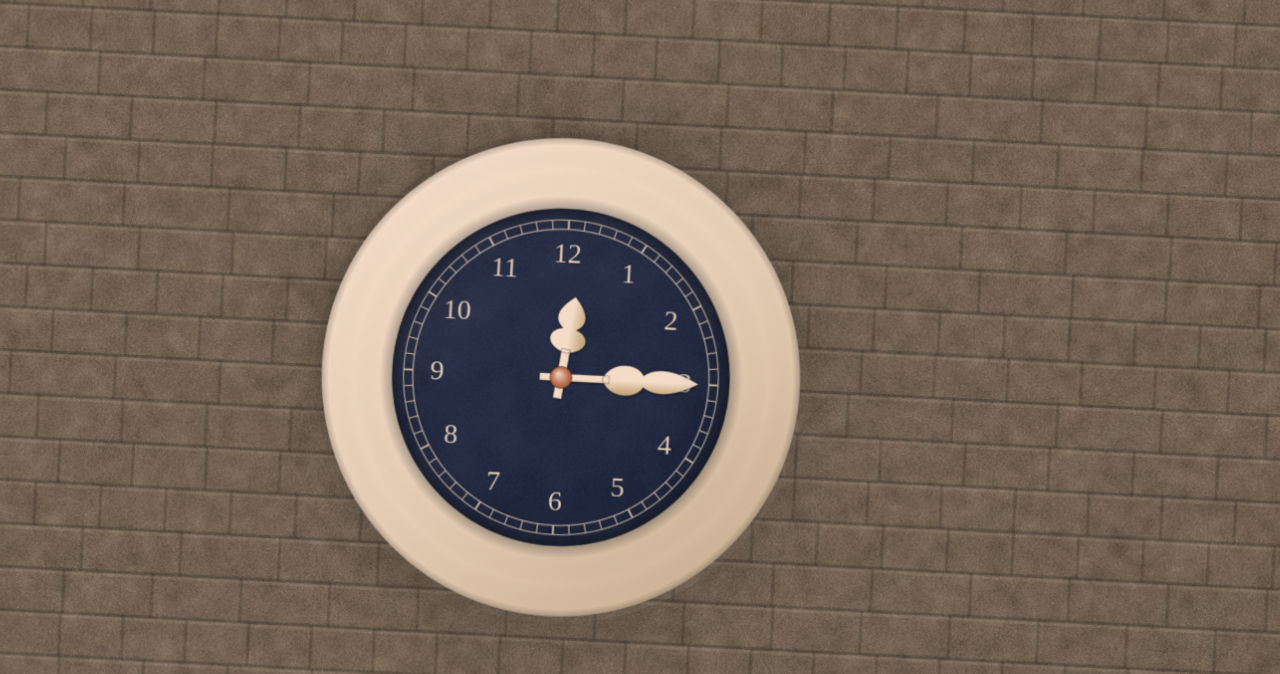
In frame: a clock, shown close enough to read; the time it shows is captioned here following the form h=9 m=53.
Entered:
h=12 m=15
